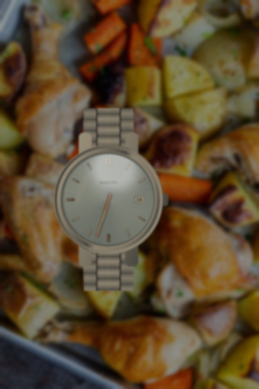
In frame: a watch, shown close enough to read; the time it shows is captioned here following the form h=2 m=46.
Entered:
h=6 m=33
